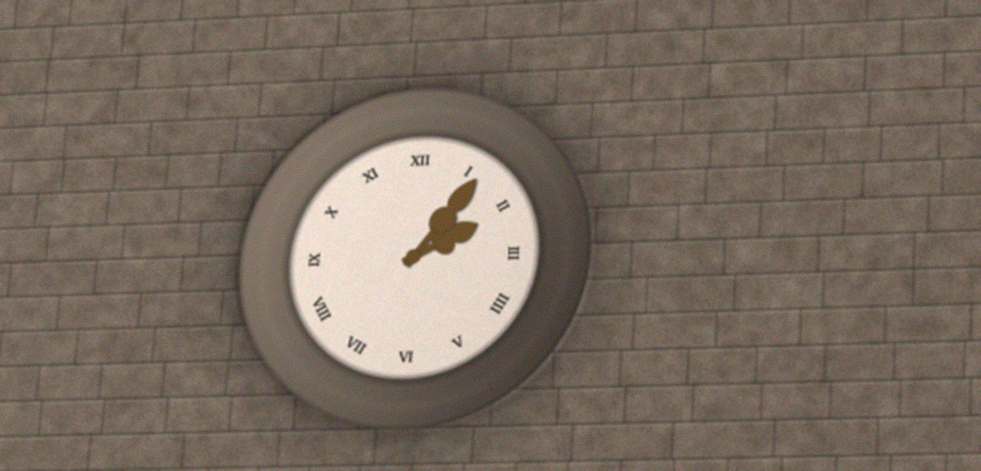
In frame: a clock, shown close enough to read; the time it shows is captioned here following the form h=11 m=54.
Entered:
h=2 m=6
